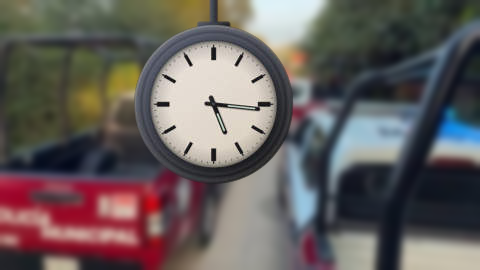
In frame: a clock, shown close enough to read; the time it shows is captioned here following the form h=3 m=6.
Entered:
h=5 m=16
